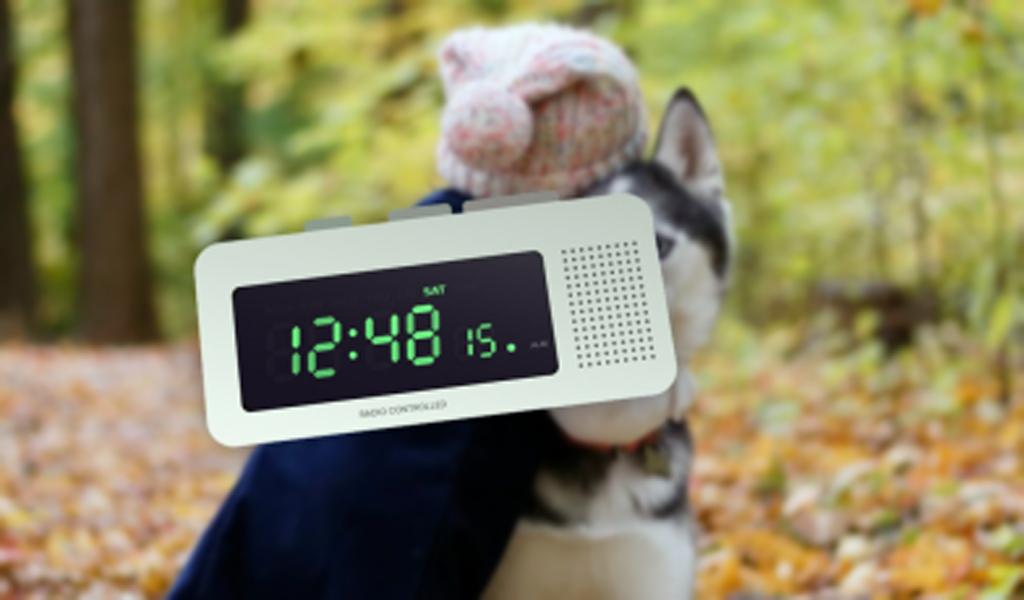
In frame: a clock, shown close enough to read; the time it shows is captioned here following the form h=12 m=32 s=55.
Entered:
h=12 m=48 s=15
